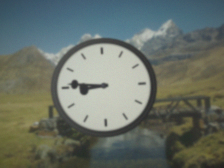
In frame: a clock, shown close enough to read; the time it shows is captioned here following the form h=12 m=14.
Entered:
h=8 m=46
